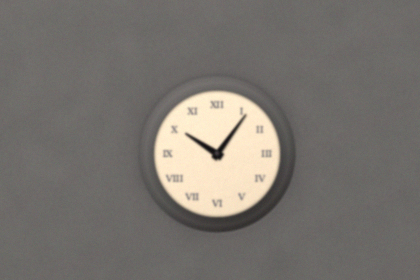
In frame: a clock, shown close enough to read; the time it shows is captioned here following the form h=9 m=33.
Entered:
h=10 m=6
